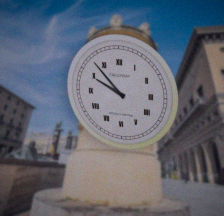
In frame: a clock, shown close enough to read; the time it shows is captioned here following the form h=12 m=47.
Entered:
h=9 m=53
